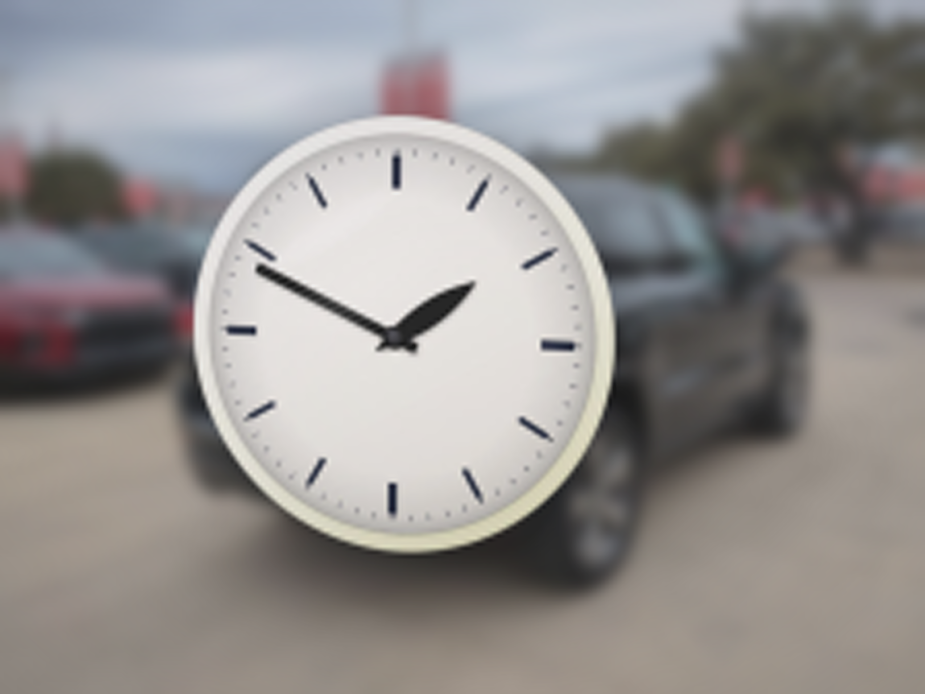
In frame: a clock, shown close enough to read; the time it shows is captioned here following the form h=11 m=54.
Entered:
h=1 m=49
